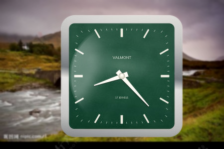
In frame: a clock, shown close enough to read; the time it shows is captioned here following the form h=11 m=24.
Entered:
h=8 m=23
